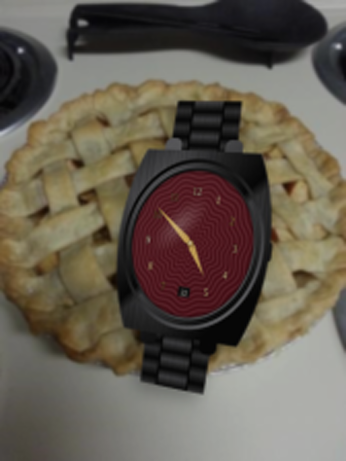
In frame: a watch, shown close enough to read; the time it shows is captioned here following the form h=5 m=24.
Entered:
h=4 m=51
